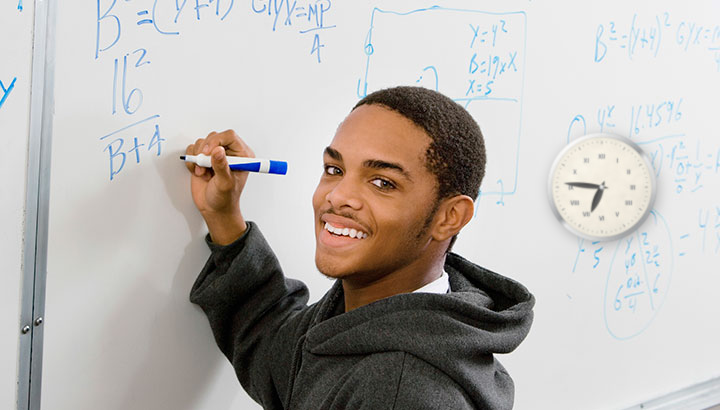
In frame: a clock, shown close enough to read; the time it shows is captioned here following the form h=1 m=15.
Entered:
h=6 m=46
